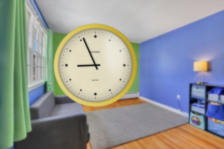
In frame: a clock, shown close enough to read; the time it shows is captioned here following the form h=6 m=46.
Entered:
h=8 m=56
